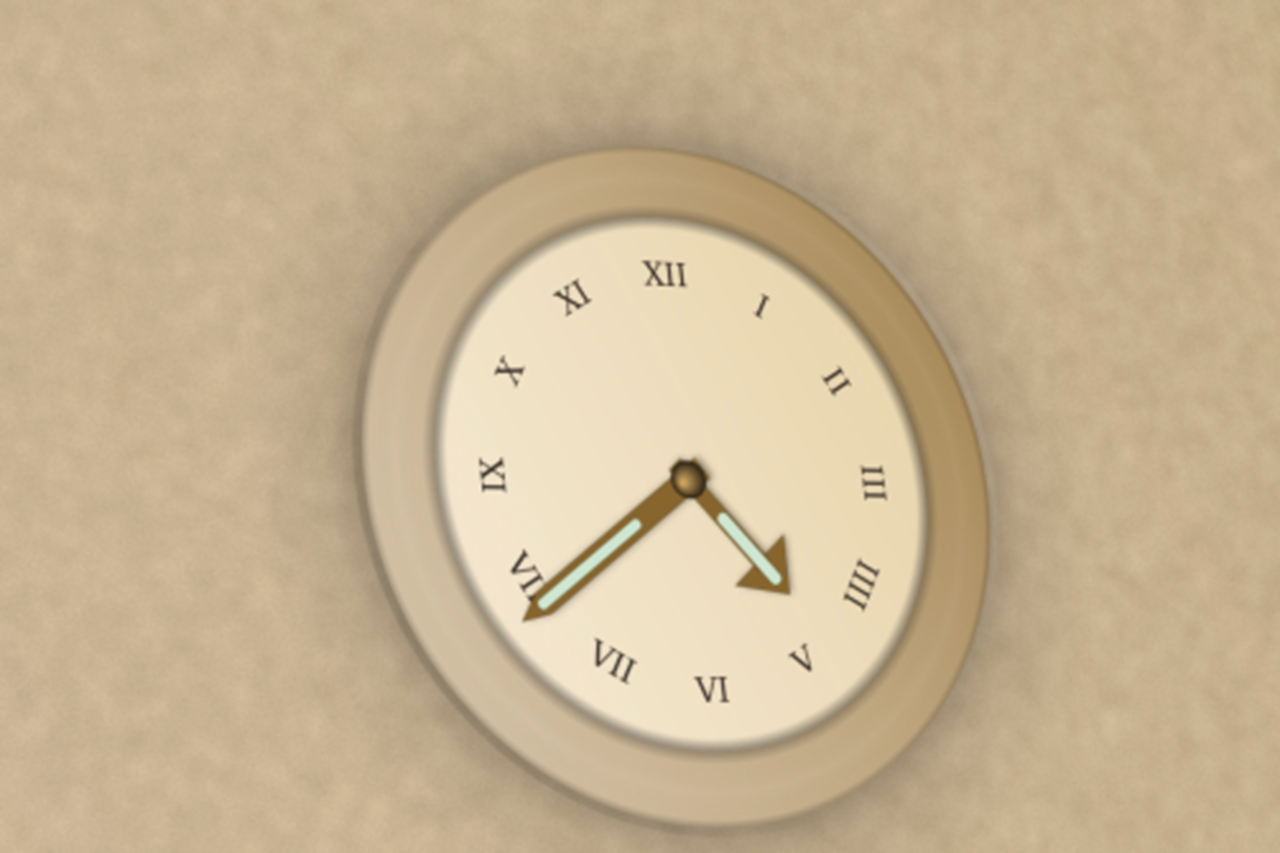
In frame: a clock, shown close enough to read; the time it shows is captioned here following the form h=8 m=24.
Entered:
h=4 m=39
